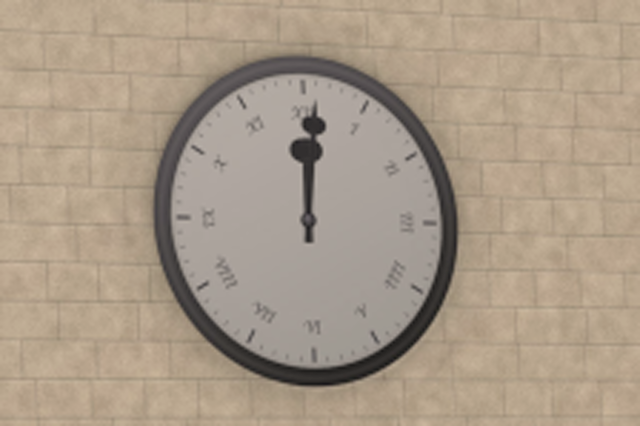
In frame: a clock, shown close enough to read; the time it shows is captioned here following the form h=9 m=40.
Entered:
h=12 m=1
